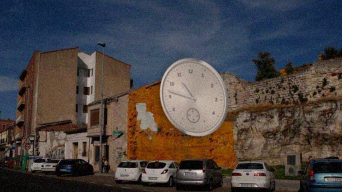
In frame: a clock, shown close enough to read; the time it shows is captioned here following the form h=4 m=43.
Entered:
h=10 m=47
